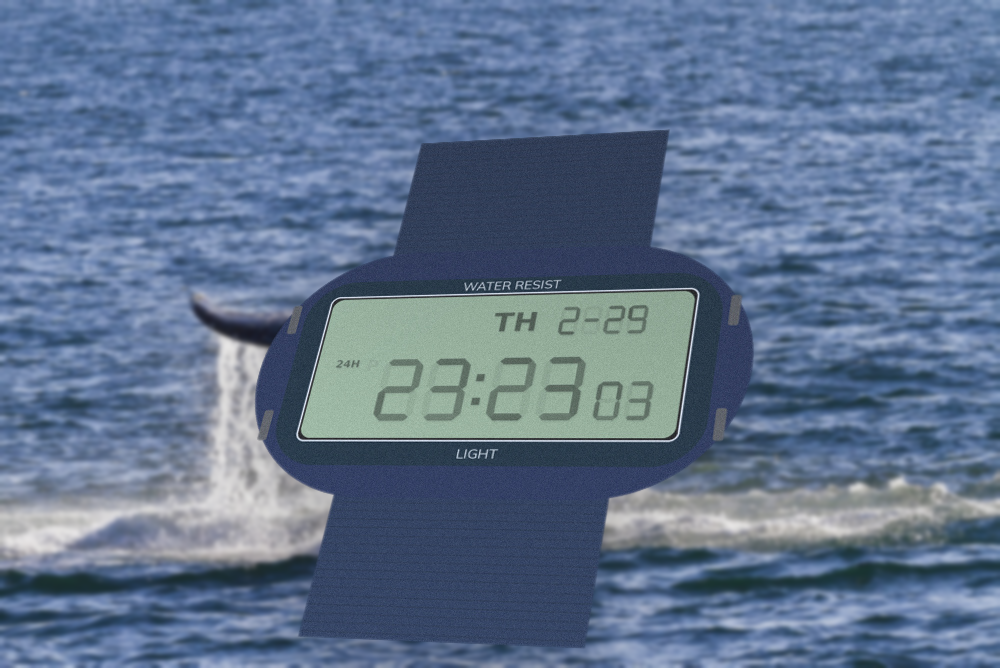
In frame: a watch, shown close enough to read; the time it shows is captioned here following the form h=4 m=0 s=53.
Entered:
h=23 m=23 s=3
